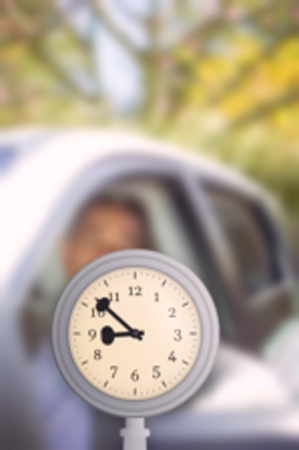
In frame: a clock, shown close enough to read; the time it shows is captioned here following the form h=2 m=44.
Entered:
h=8 m=52
